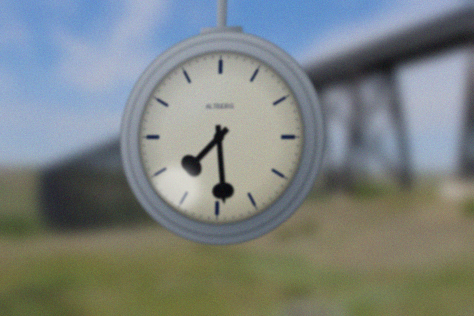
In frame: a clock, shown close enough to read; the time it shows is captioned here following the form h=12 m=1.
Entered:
h=7 m=29
